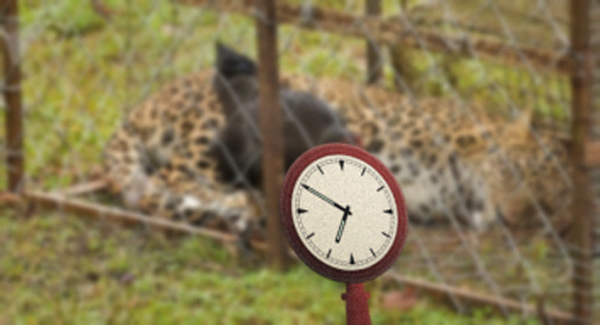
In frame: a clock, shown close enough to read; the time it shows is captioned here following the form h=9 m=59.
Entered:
h=6 m=50
